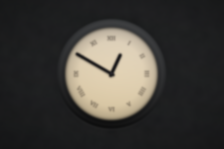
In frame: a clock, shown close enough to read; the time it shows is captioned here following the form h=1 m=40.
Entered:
h=12 m=50
